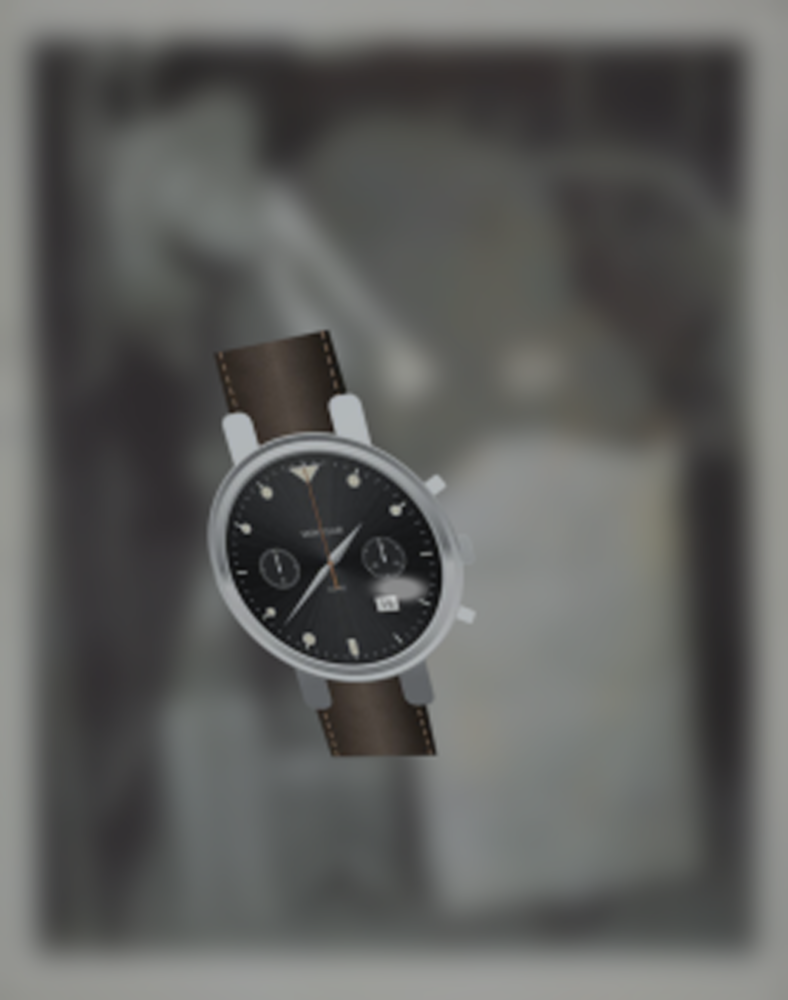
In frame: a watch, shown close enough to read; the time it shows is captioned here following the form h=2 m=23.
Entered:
h=1 m=38
